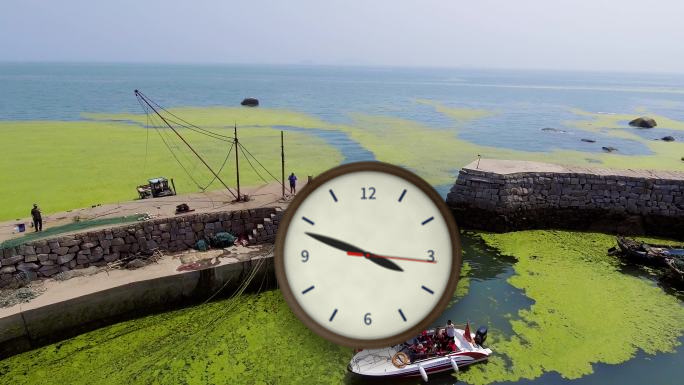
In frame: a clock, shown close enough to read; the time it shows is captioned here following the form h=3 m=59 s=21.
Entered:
h=3 m=48 s=16
